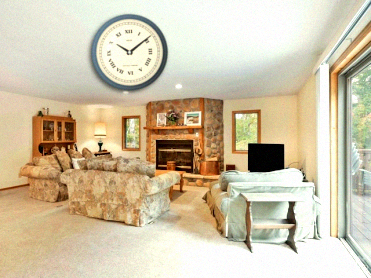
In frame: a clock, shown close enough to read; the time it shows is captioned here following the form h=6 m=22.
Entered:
h=10 m=9
